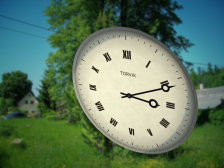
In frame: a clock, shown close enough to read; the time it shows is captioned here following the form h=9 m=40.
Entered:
h=3 m=11
